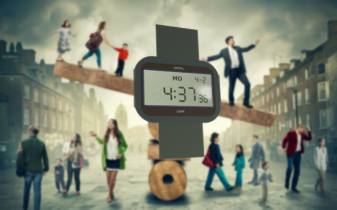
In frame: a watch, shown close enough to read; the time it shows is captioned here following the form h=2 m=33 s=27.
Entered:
h=4 m=37 s=36
